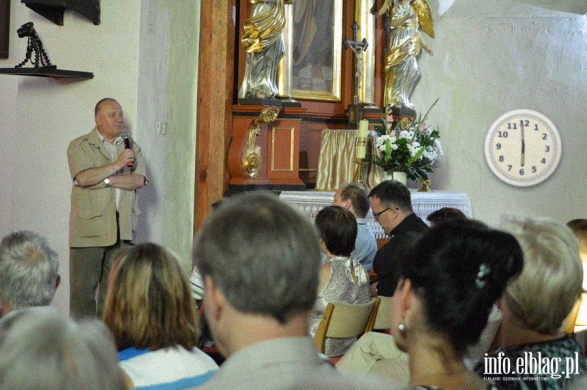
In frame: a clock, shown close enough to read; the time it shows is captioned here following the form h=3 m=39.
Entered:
h=5 m=59
